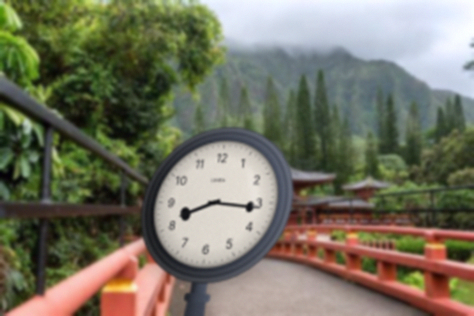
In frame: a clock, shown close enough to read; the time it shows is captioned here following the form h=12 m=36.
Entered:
h=8 m=16
